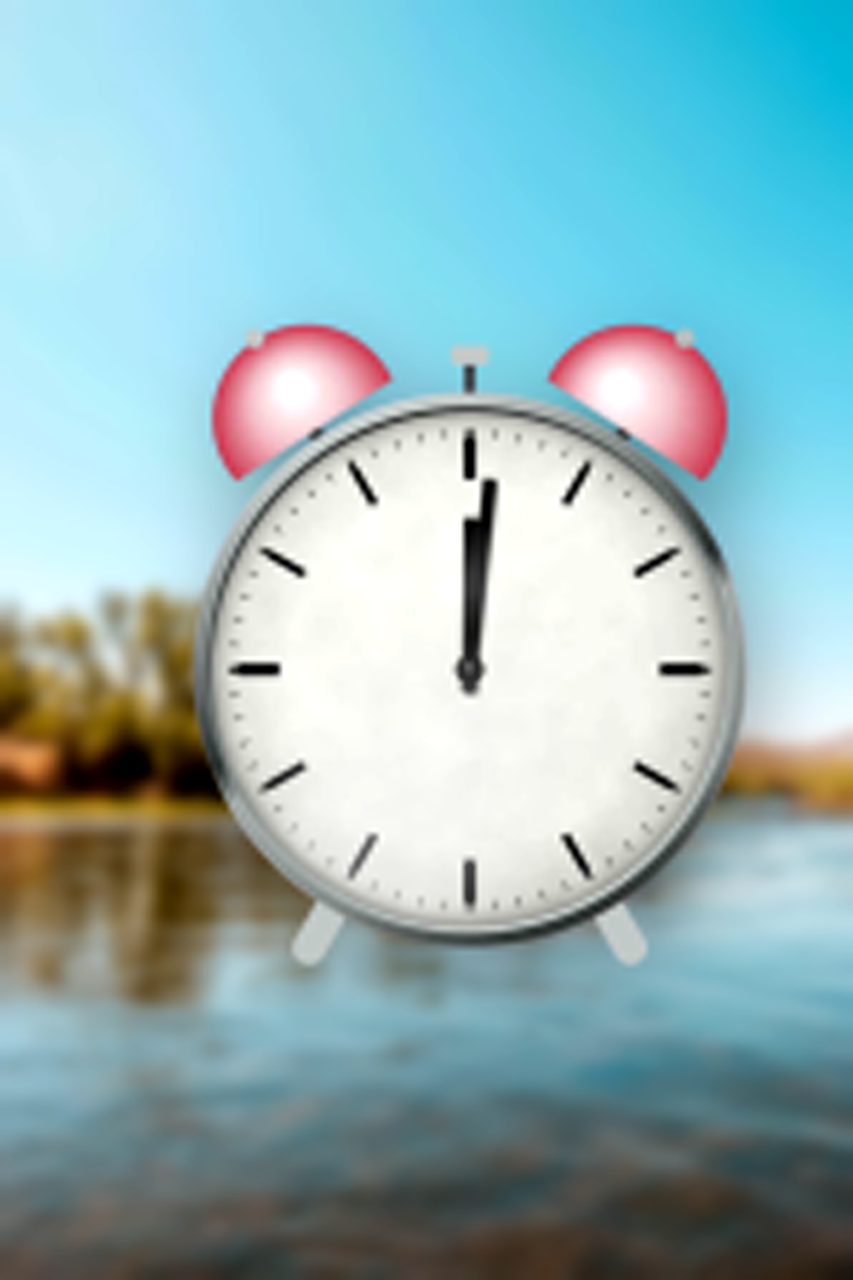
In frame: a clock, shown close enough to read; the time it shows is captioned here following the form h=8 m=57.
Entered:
h=12 m=1
